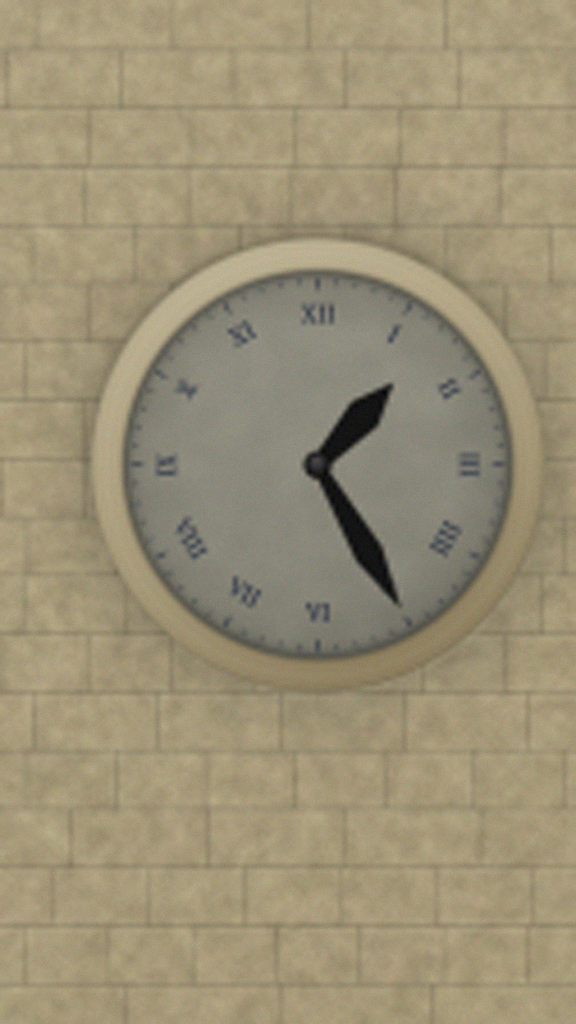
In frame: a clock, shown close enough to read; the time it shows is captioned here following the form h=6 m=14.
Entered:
h=1 m=25
